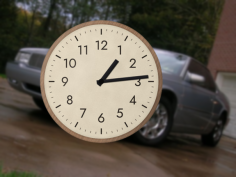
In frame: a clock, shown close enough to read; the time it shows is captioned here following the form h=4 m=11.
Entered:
h=1 m=14
